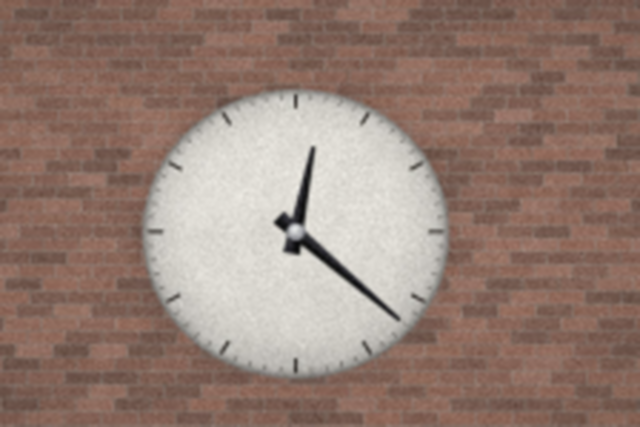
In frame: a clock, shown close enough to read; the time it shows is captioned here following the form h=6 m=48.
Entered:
h=12 m=22
